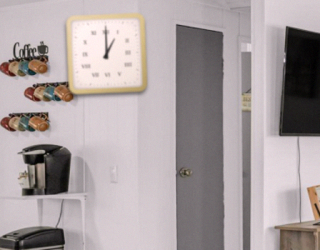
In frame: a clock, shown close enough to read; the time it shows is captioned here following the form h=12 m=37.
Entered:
h=1 m=0
